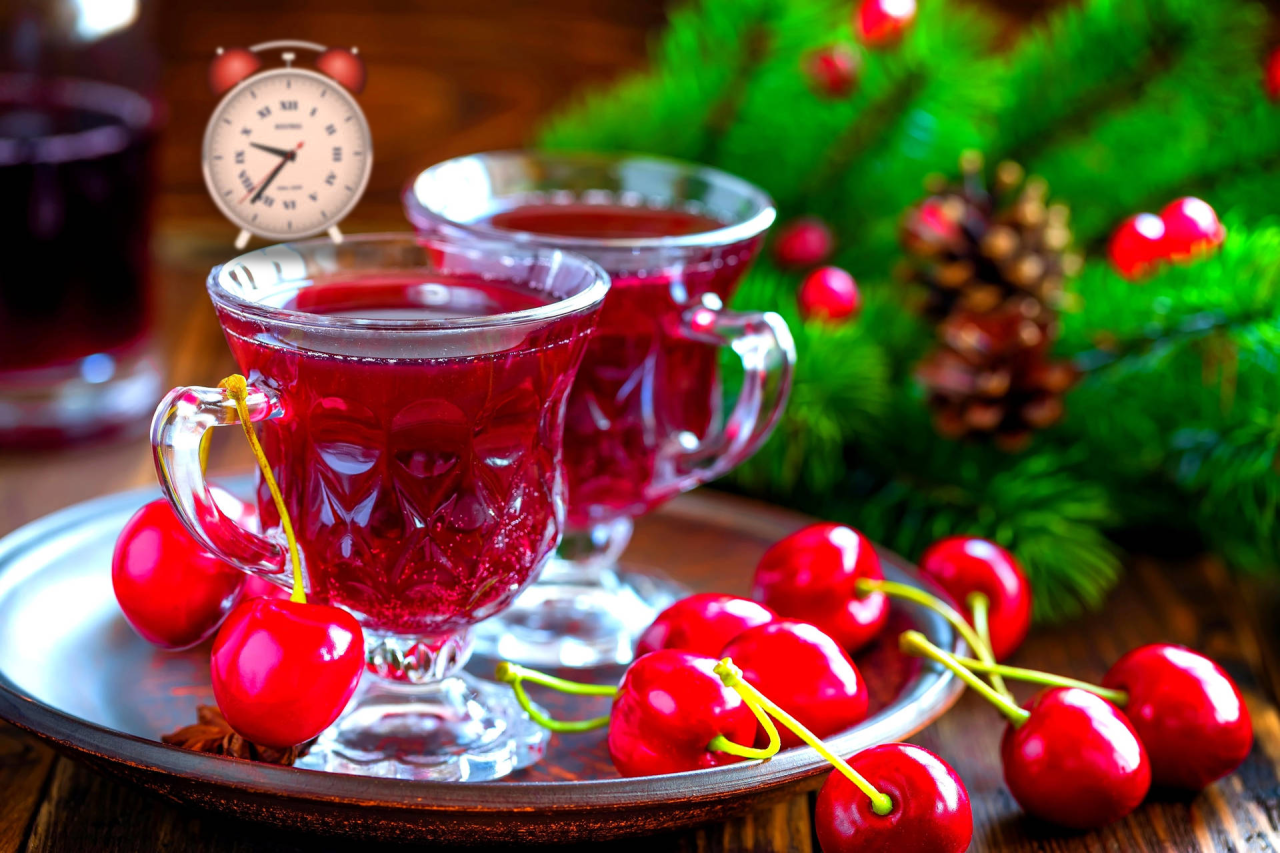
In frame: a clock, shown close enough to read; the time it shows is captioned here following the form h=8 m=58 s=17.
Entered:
h=9 m=36 s=38
